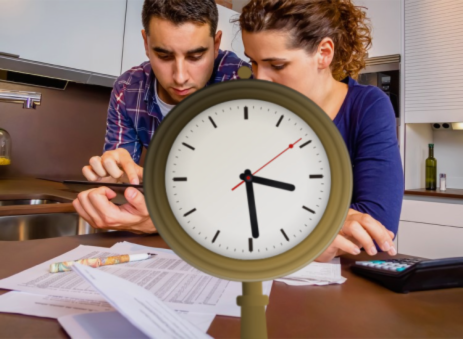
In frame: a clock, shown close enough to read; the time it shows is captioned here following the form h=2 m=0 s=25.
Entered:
h=3 m=29 s=9
